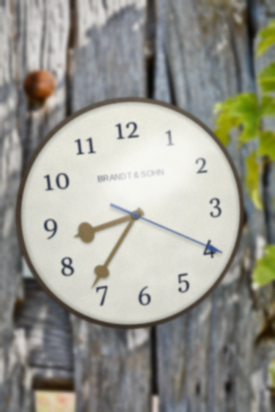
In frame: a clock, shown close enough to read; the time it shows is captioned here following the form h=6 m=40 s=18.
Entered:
h=8 m=36 s=20
